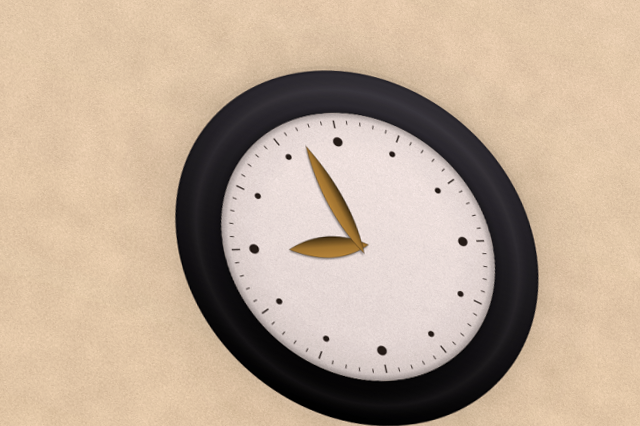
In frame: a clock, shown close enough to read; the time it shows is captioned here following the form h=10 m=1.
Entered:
h=8 m=57
